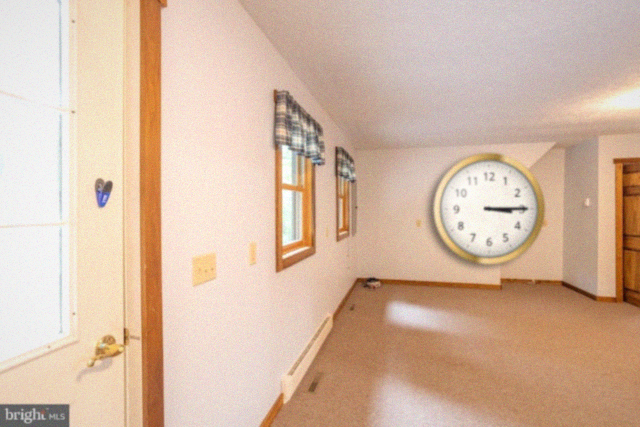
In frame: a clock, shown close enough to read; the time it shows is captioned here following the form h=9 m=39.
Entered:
h=3 m=15
